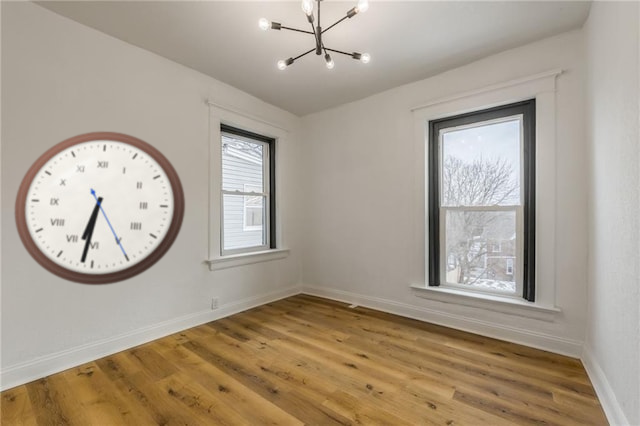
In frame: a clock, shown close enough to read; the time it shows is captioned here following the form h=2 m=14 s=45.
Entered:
h=6 m=31 s=25
